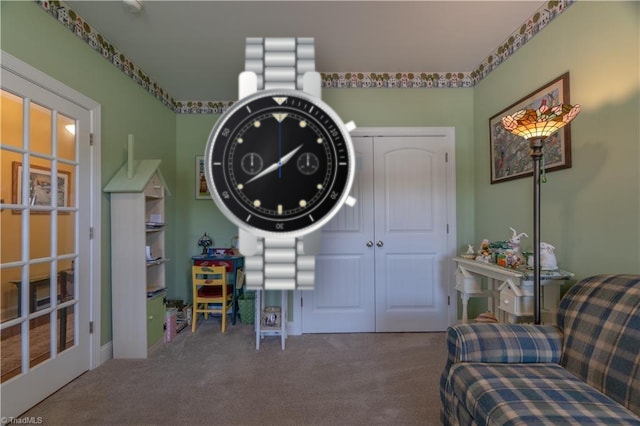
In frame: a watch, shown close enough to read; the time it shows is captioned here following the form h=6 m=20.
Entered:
h=1 m=40
